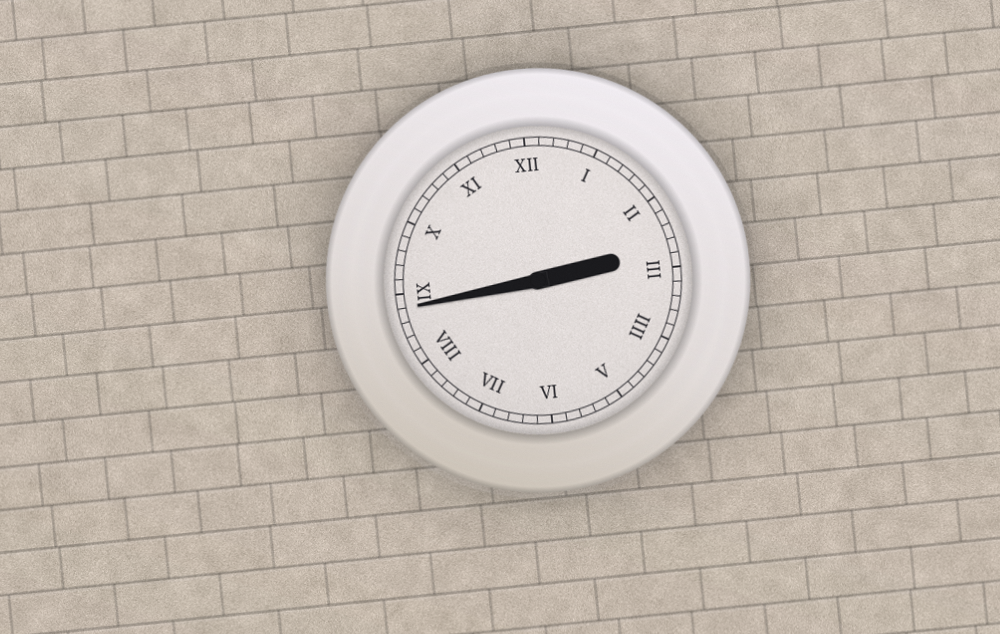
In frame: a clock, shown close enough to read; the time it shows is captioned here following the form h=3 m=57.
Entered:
h=2 m=44
